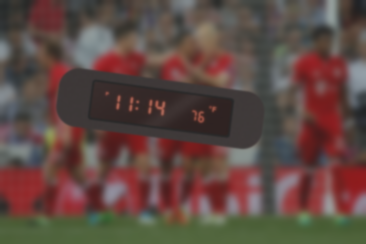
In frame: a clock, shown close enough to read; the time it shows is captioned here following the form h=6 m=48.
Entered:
h=11 m=14
